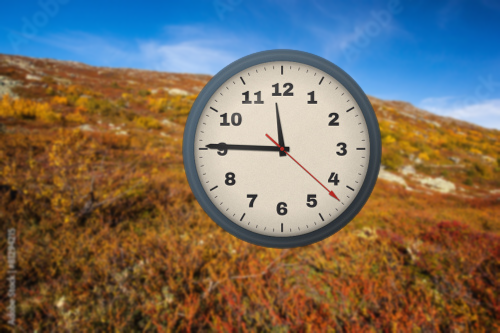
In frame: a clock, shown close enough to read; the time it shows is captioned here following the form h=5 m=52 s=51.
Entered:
h=11 m=45 s=22
